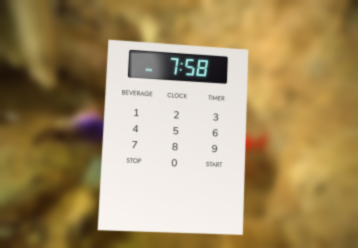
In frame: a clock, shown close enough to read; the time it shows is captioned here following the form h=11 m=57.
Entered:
h=7 m=58
